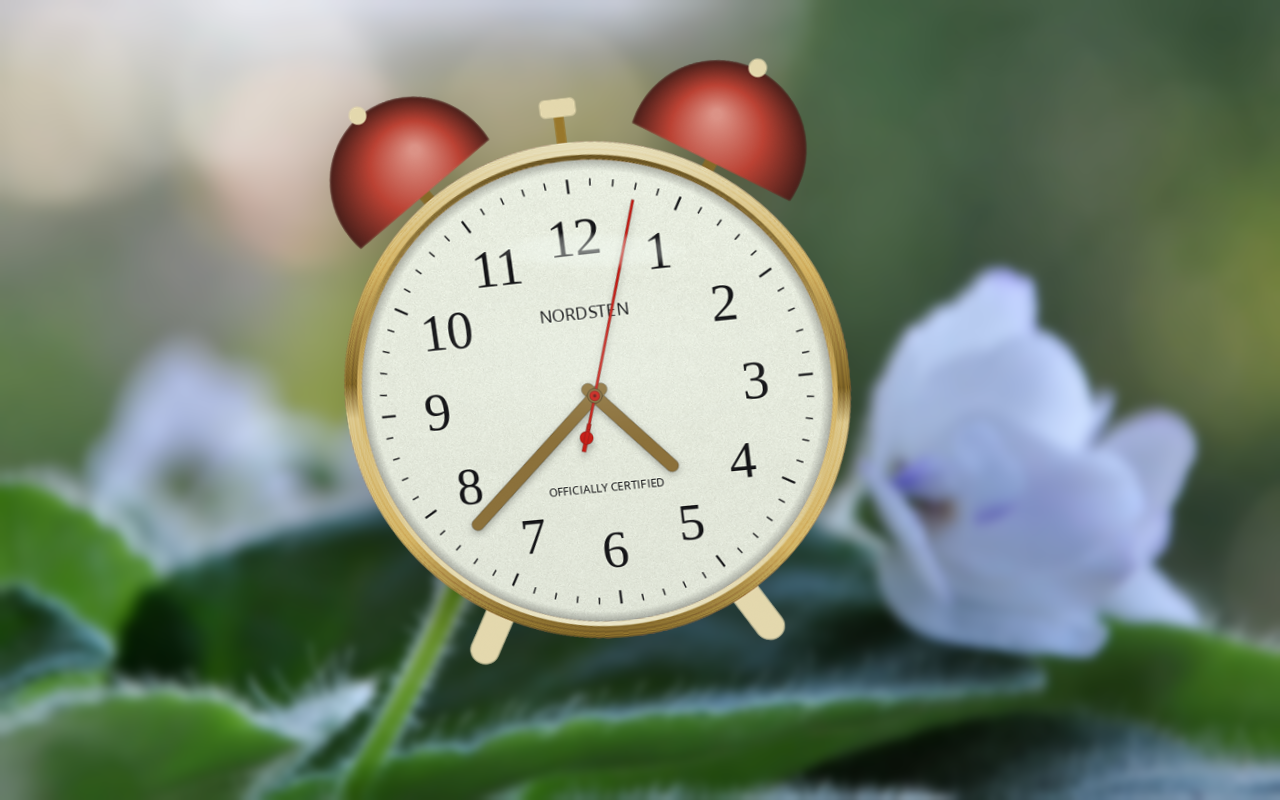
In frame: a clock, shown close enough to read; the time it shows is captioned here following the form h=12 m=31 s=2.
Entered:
h=4 m=38 s=3
